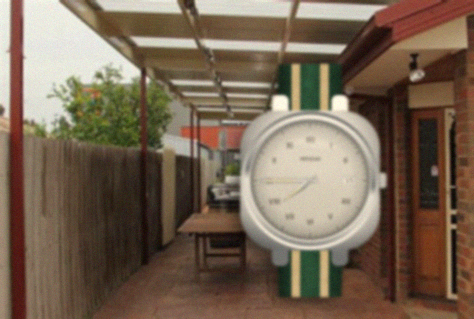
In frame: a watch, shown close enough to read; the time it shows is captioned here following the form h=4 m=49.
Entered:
h=7 m=45
